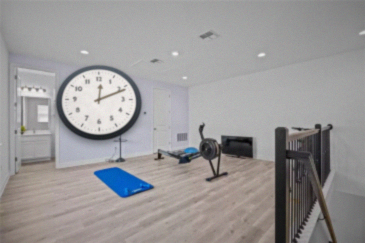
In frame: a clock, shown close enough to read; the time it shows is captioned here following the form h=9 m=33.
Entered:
h=12 m=11
